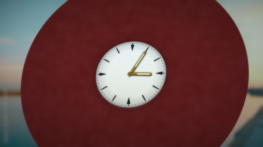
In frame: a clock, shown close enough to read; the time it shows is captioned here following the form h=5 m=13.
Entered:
h=3 m=5
